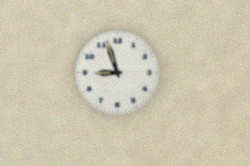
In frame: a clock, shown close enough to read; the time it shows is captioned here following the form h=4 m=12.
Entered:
h=8 m=57
